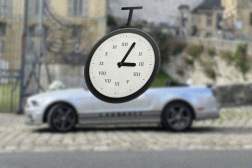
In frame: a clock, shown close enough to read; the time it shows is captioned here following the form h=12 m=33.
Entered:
h=3 m=4
